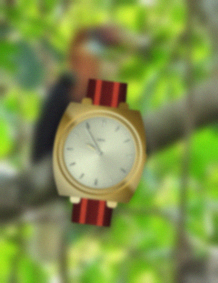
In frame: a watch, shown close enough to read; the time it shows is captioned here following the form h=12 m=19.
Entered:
h=9 m=54
